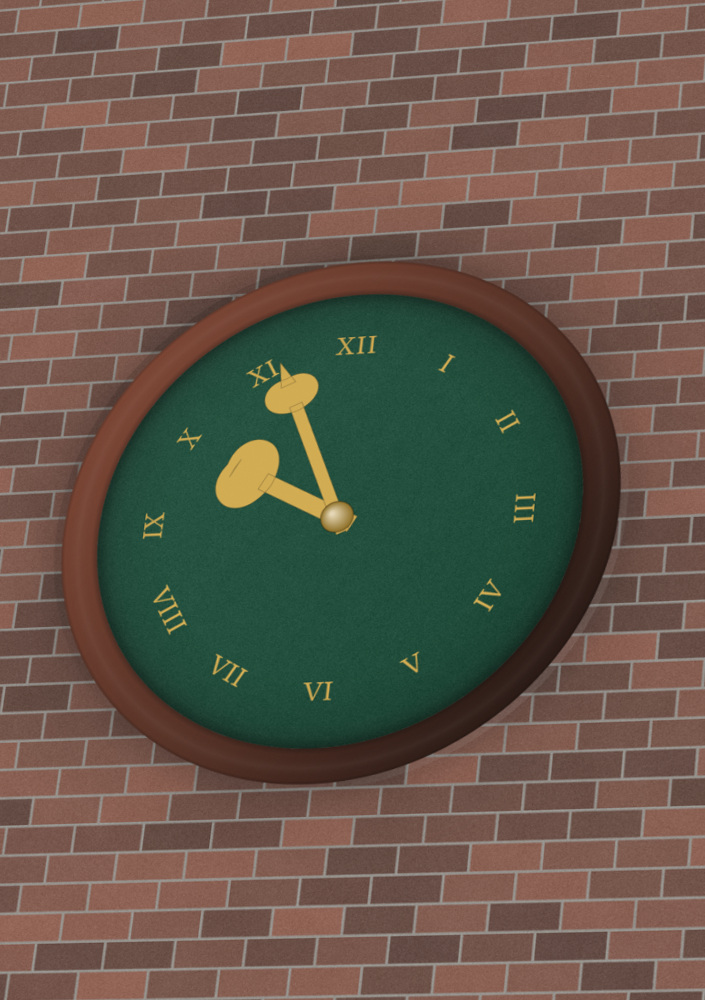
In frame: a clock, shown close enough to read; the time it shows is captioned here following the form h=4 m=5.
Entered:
h=9 m=56
